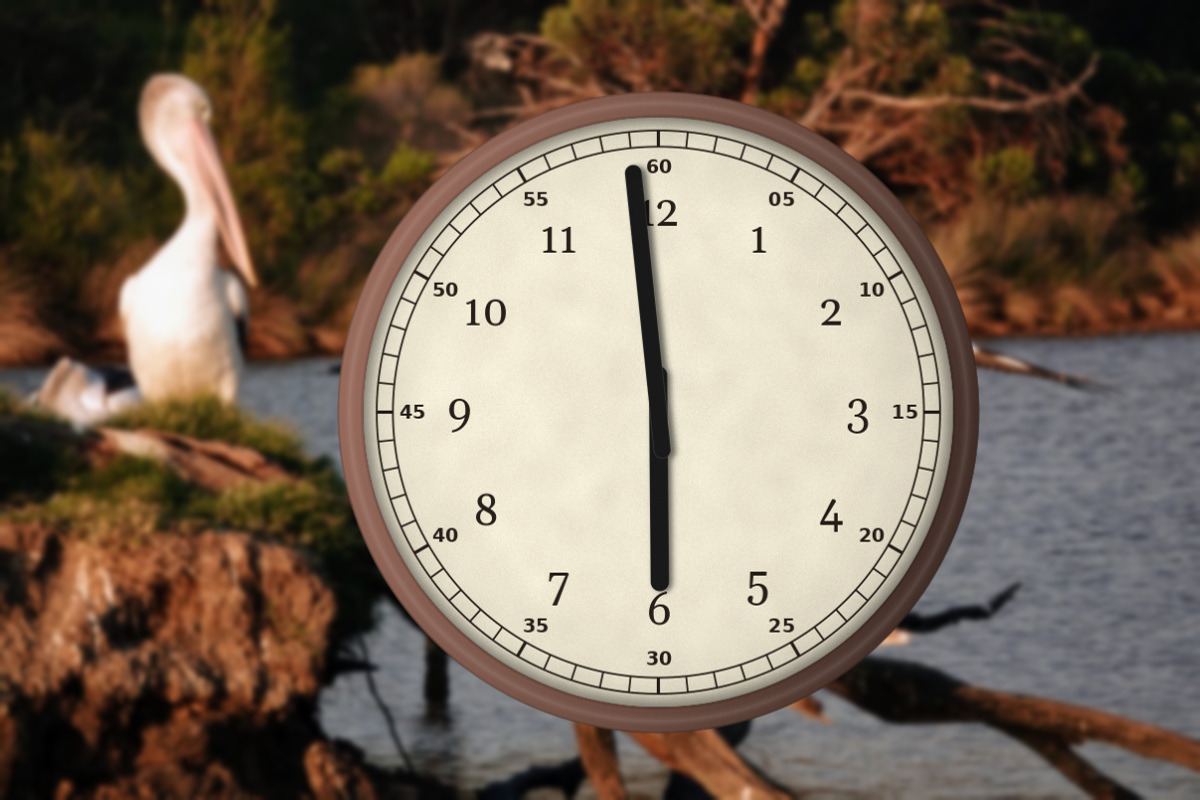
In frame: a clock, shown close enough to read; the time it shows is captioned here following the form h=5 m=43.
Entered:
h=5 m=59
